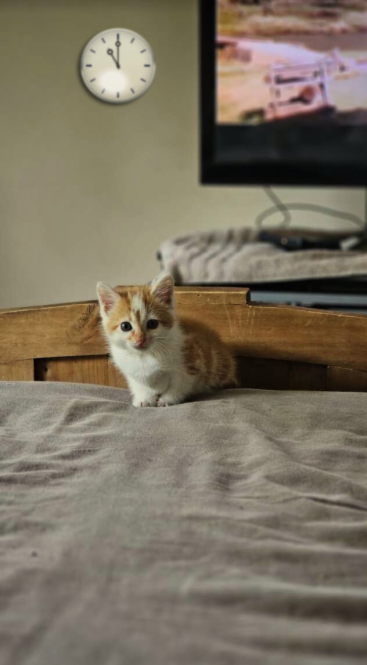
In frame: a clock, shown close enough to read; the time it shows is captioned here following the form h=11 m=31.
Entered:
h=11 m=0
